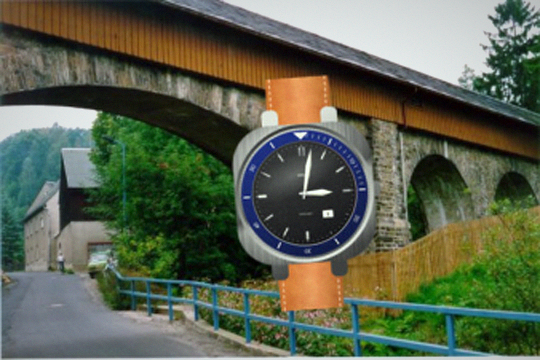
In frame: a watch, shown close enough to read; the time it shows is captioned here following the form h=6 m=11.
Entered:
h=3 m=2
